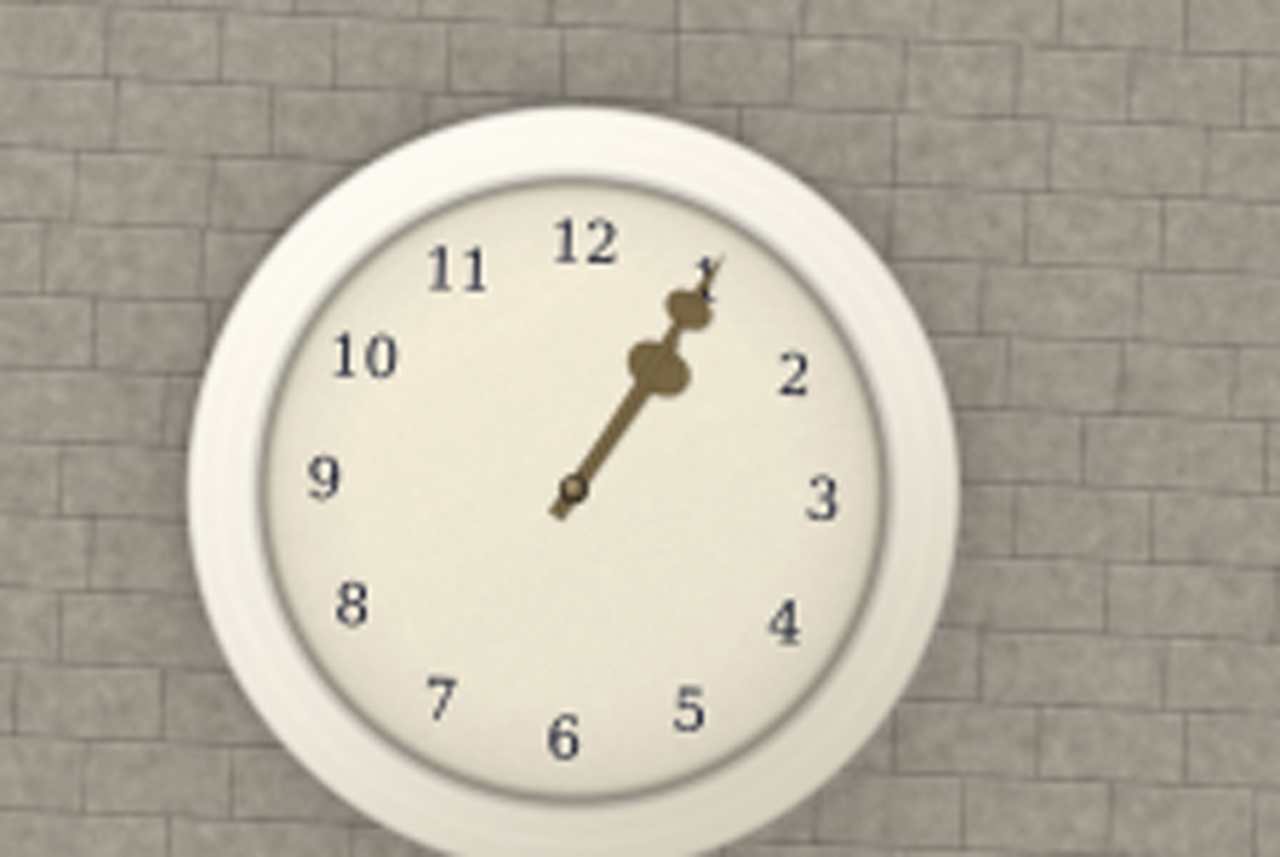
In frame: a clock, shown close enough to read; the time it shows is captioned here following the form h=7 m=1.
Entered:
h=1 m=5
